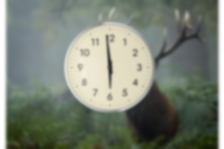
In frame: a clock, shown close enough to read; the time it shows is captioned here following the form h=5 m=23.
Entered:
h=5 m=59
